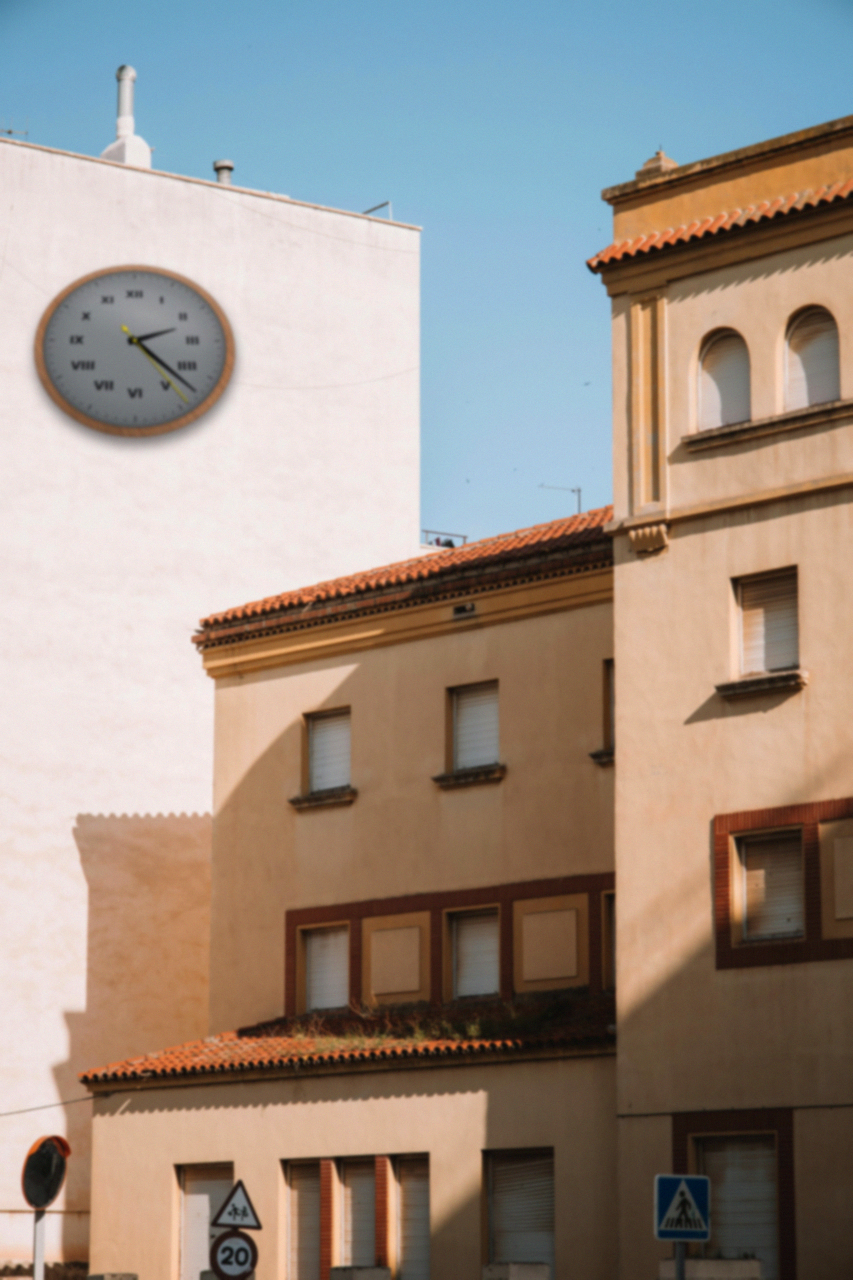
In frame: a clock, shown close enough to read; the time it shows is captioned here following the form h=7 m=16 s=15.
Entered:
h=2 m=22 s=24
